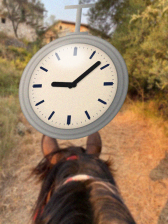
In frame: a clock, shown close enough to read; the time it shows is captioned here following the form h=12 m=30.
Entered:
h=9 m=8
